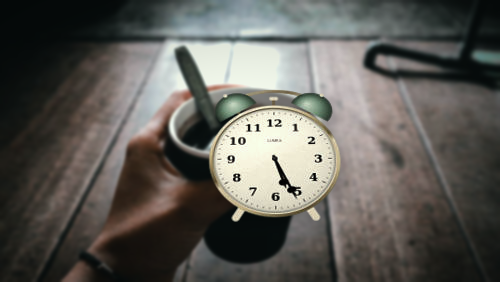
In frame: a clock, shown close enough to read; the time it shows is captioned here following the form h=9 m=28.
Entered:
h=5 m=26
